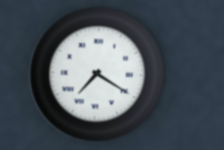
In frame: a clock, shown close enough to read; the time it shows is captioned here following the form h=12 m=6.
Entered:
h=7 m=20
